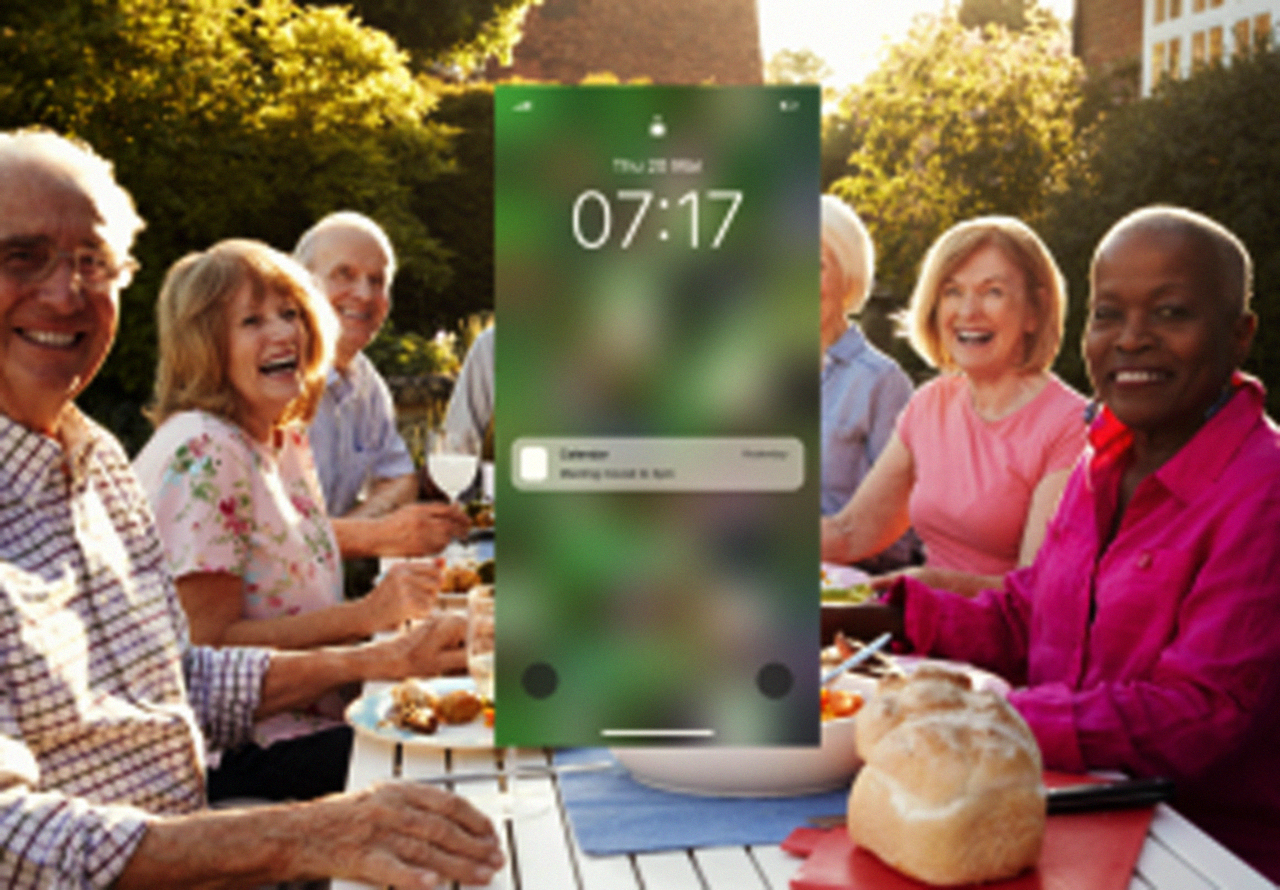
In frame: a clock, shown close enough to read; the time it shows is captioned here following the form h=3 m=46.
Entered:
h=7 m=17
